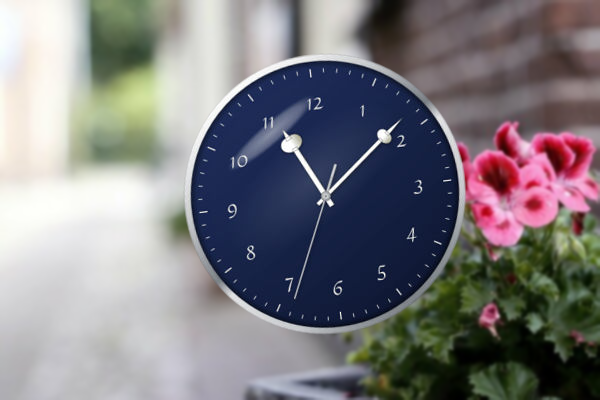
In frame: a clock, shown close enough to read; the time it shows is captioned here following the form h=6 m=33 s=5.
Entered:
h=11 m=8 s=34
